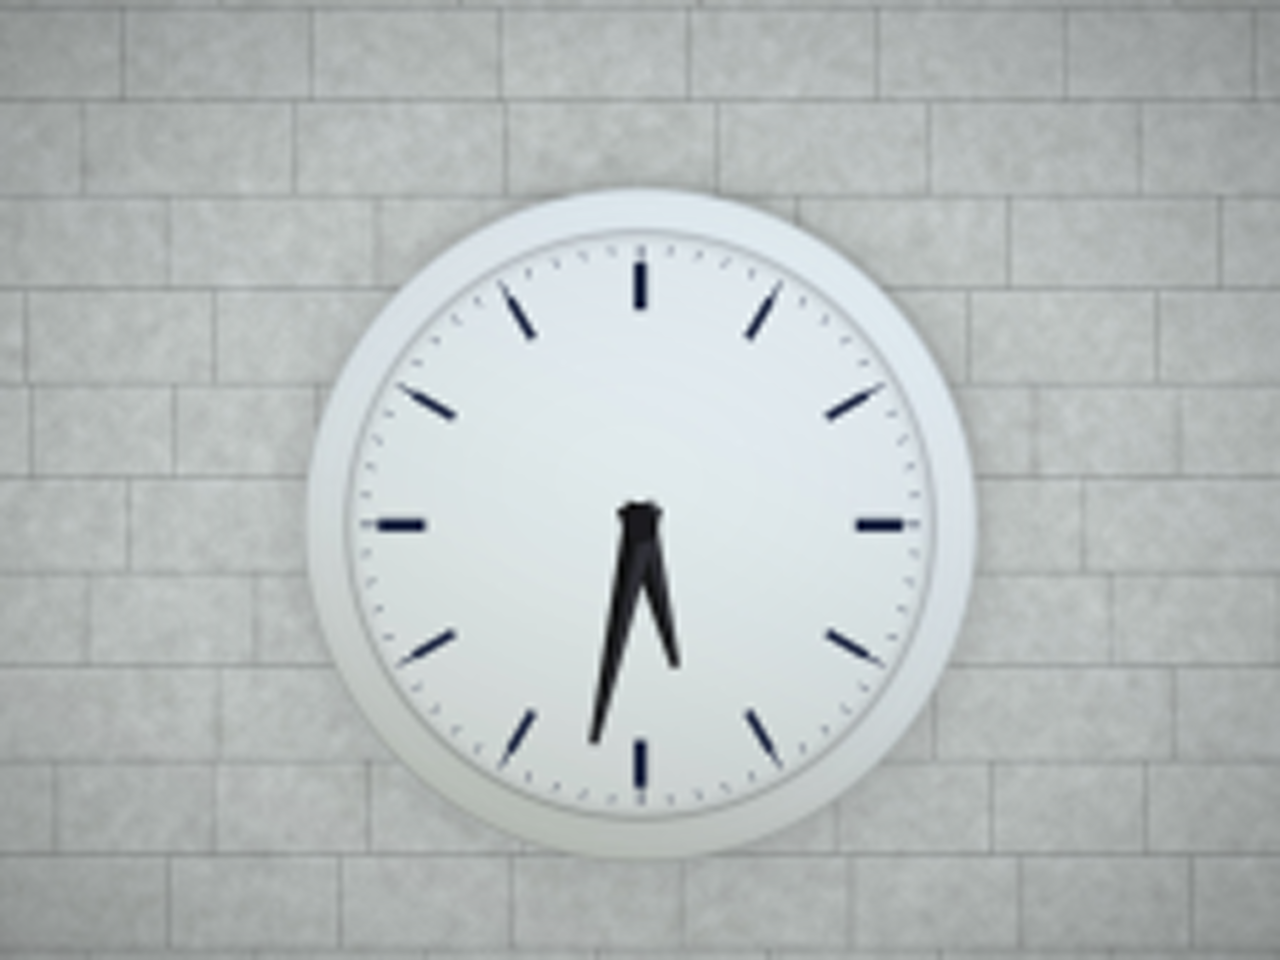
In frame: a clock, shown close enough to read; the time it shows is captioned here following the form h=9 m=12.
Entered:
h=5 m=32
